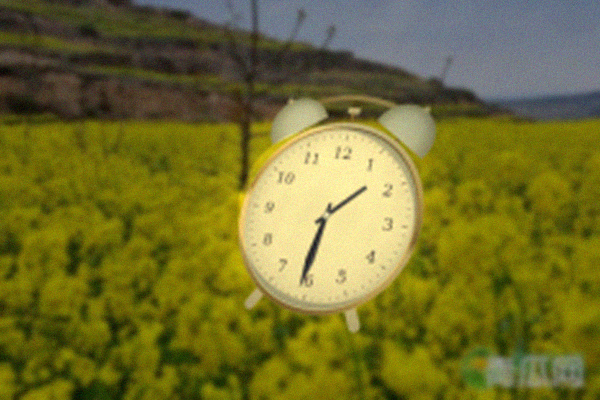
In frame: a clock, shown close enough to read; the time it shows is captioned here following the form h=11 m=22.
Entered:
h=1 m=31
